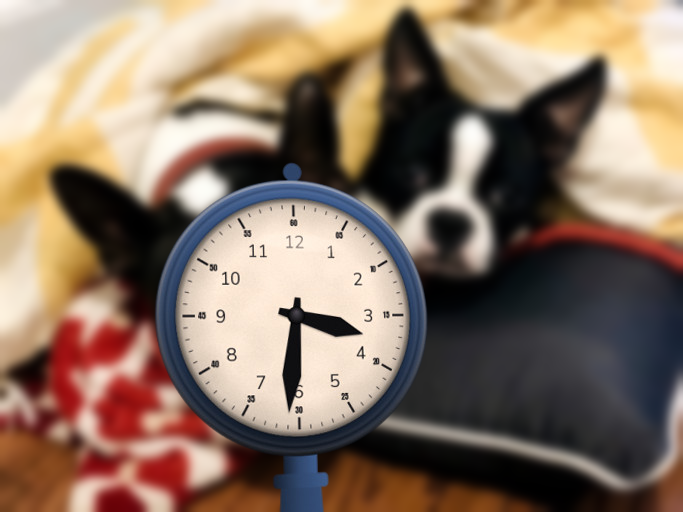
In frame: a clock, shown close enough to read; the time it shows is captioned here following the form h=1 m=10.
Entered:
h=3 m=31
